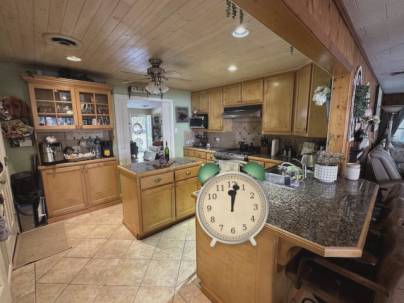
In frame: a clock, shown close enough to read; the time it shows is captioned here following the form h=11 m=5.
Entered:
h=12 m=2
